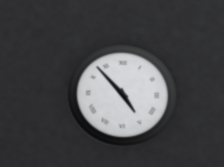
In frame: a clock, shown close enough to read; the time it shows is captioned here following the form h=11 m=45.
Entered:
h=4 m=53
